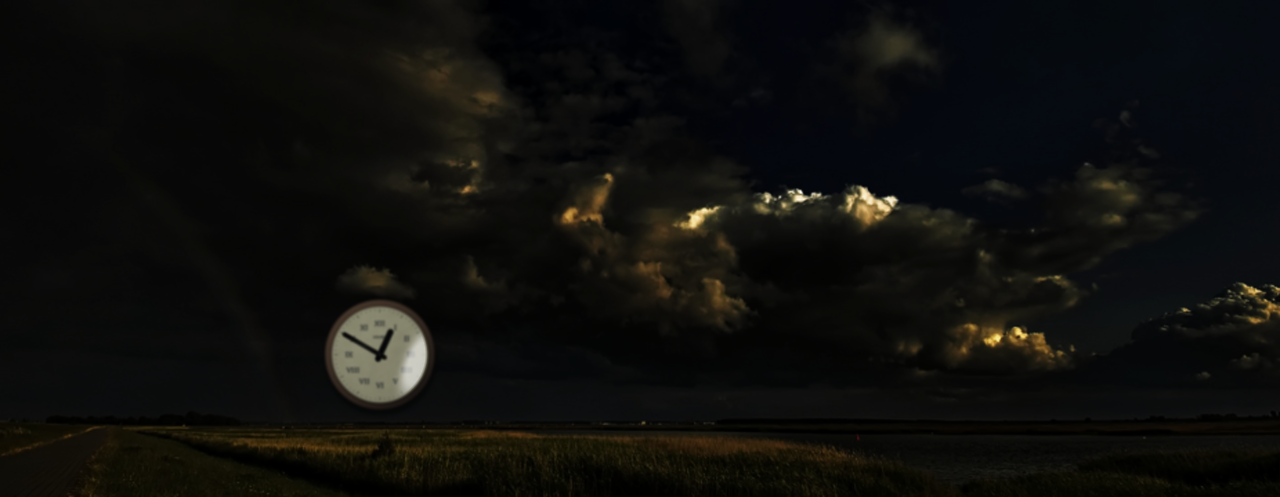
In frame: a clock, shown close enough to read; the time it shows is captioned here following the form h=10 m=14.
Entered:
h=12 m=50
